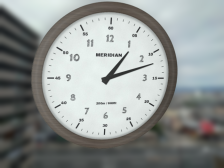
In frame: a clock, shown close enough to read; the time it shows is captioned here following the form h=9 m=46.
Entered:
h=1 m=12
